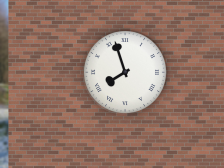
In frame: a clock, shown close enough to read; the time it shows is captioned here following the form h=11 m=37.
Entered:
h=7 m=57
